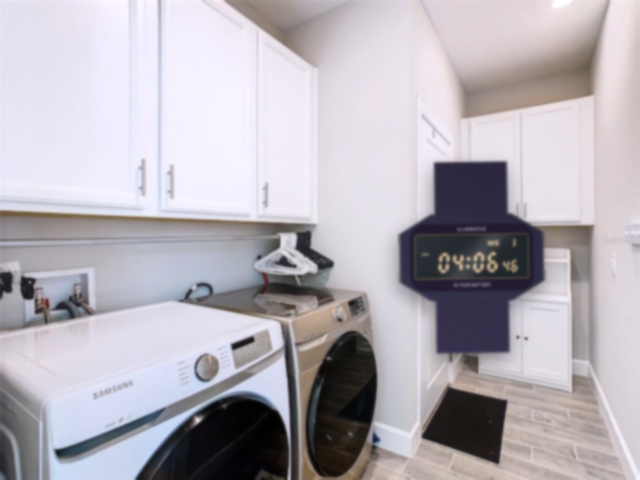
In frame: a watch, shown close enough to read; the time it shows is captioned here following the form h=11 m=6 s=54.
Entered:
h=4 m=6 s=46
